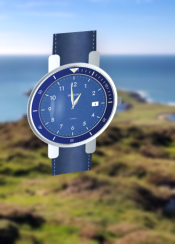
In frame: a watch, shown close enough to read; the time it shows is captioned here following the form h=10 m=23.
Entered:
h=12 m=59
